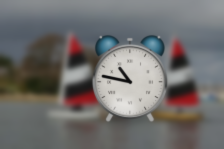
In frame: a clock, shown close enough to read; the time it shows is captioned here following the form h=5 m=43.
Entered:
h=10 m=47
